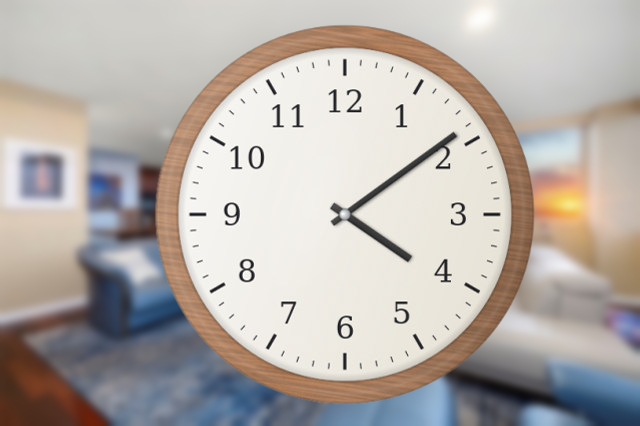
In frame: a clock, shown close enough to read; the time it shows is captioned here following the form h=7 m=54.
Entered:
h=4 m=9
